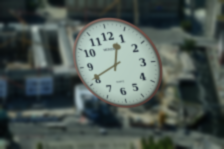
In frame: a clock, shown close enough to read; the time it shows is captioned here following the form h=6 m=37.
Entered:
h=12 m=41
